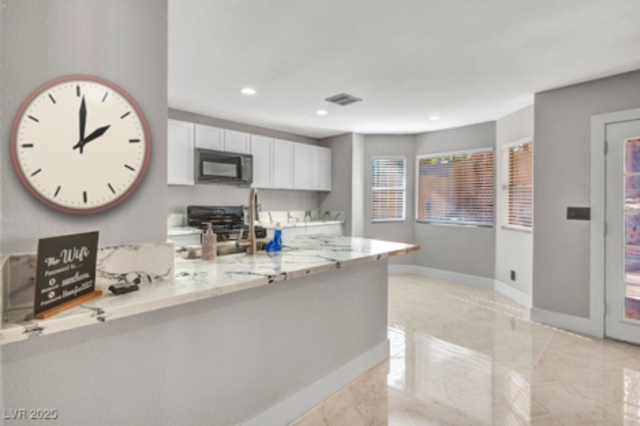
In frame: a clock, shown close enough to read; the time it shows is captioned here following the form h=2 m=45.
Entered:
h=2 m=1
